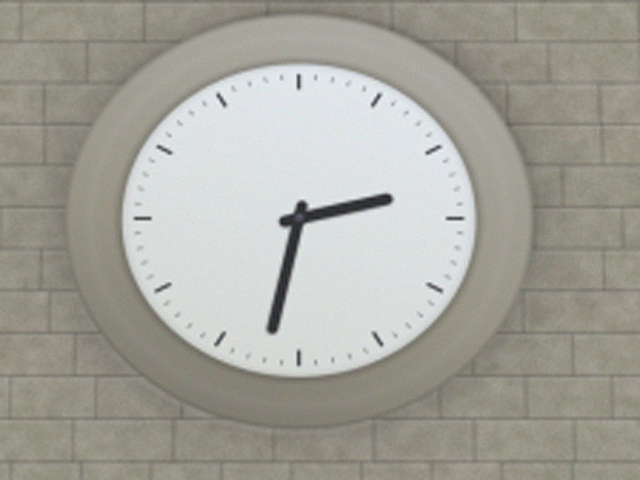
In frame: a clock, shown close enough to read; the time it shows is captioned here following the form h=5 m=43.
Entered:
h=2 m=32
